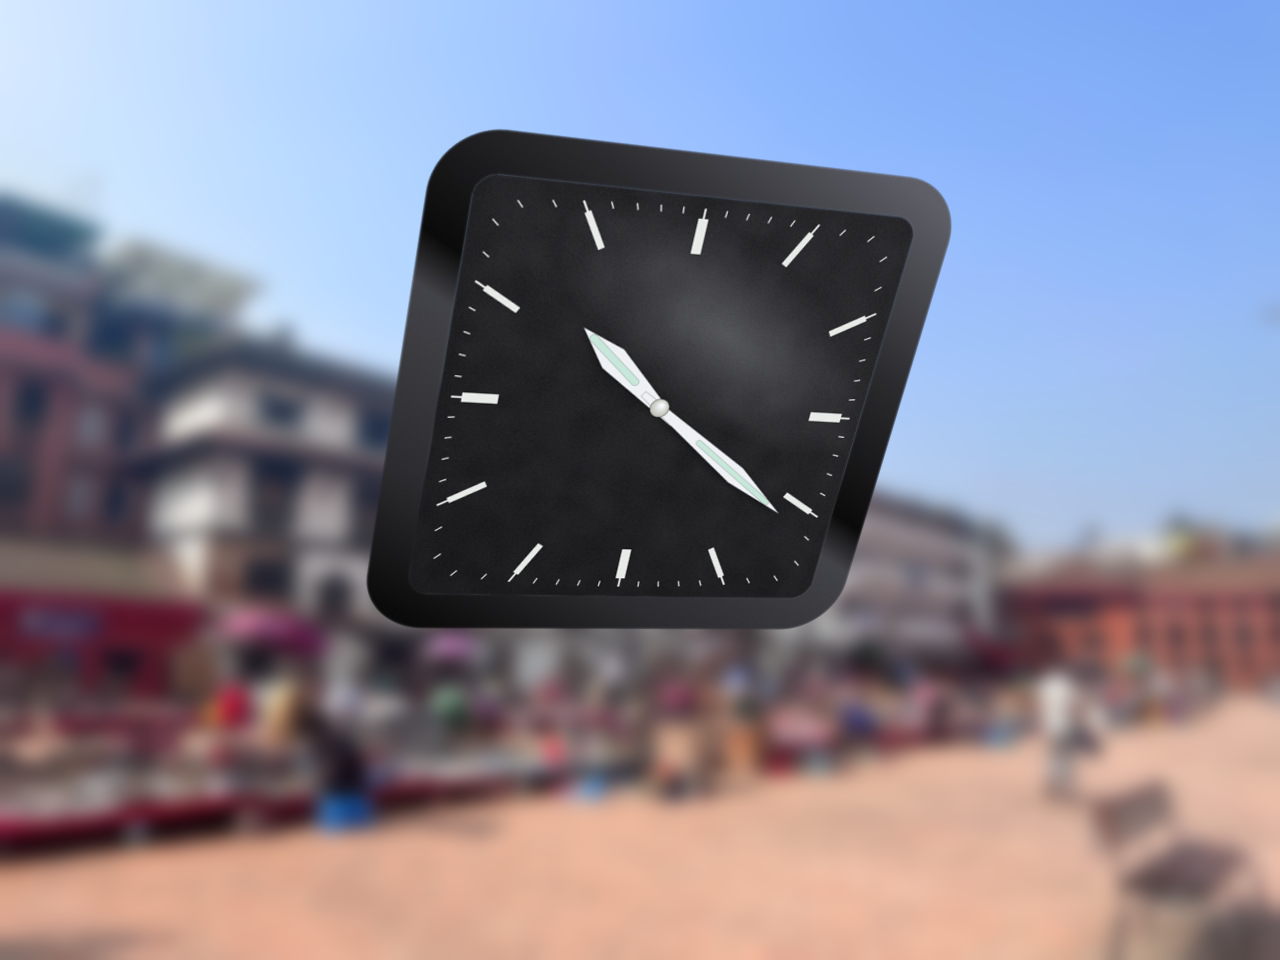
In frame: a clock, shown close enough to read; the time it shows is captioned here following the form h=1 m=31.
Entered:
h=10 m=21
